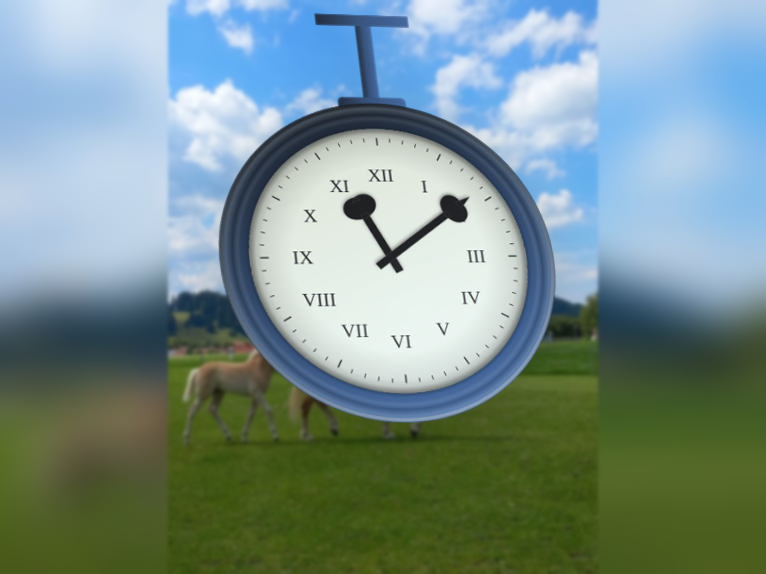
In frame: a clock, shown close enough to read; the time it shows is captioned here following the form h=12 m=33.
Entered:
h=11 m=9
